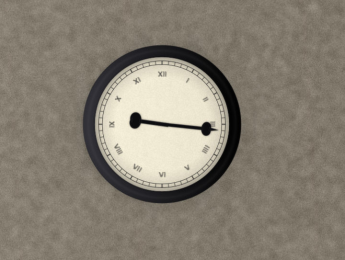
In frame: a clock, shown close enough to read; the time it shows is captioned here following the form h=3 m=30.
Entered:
h=9 m=16
